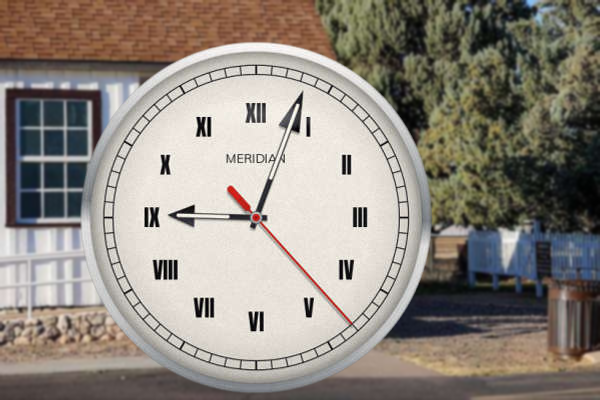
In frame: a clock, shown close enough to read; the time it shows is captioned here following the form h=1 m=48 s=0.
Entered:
h=9 m=3 s=23
